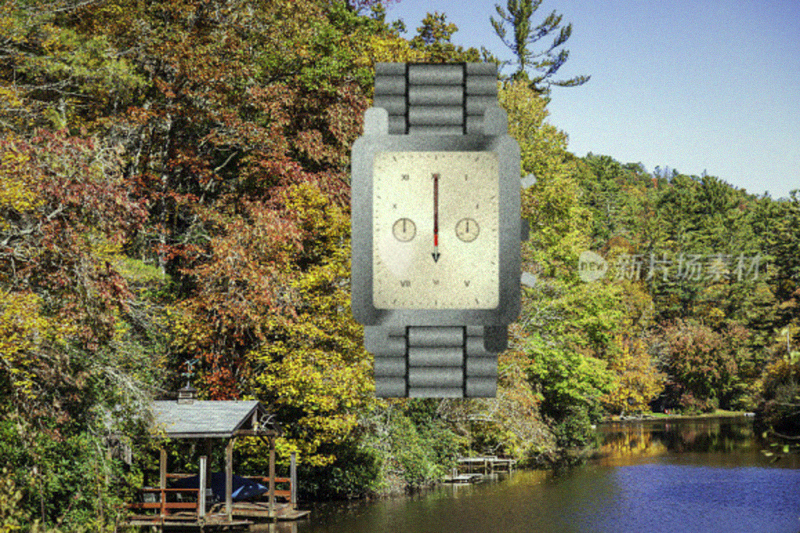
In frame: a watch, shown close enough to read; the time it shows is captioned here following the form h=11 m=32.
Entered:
h=6 m=0
